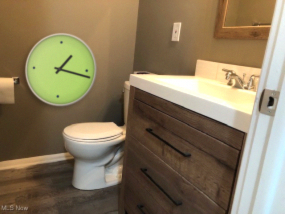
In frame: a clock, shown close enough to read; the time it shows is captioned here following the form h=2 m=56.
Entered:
h=1 m=17
